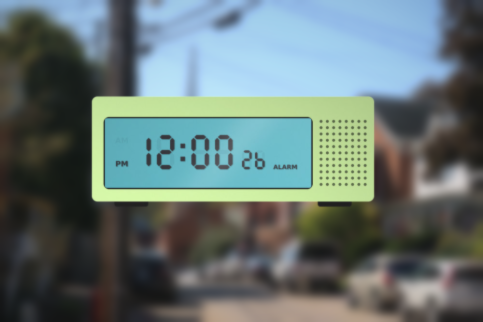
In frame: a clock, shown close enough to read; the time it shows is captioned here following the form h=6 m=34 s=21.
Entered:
h=12 m=0 s=26
